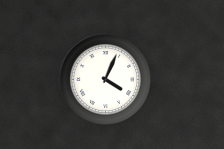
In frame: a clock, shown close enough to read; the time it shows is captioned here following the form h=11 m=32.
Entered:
h=4 m=4
